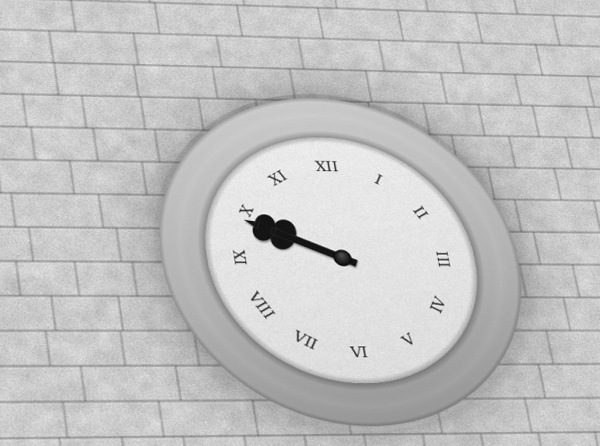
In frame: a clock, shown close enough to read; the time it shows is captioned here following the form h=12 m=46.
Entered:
h=9 m=49
